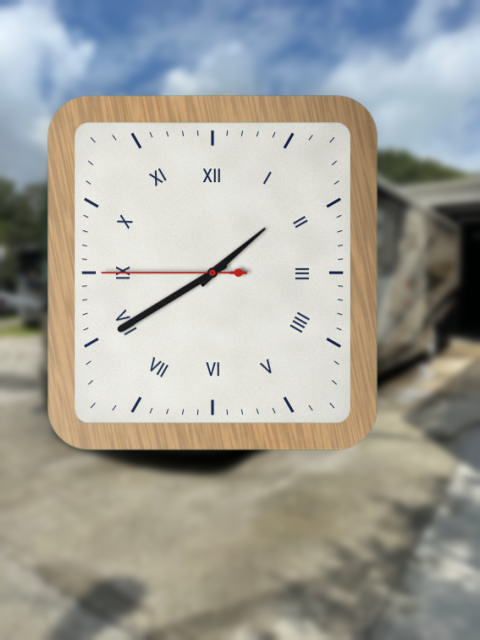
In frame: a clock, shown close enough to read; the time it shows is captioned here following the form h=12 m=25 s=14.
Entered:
h=1 m=39 s=45
